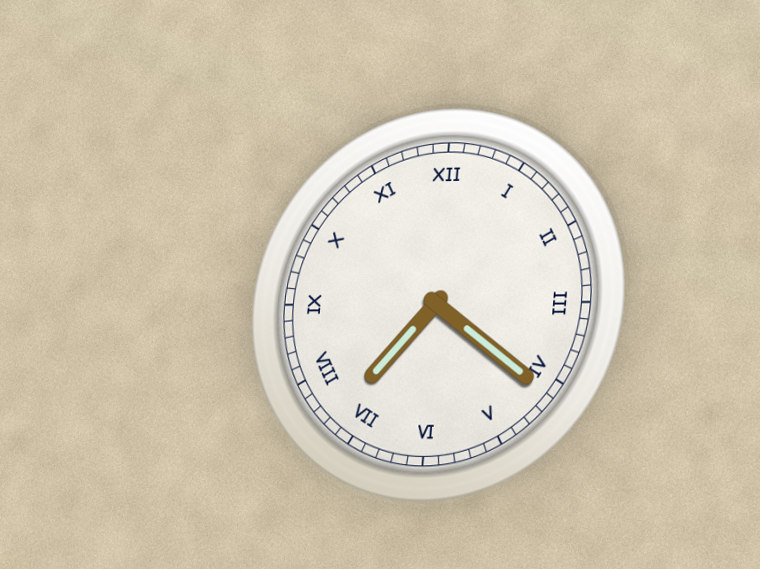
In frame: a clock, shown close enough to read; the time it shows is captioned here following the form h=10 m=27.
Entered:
h=7 m=21
